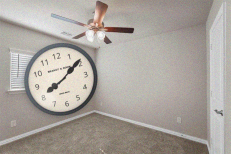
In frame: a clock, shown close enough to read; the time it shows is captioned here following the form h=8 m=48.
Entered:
h=8 m=9
